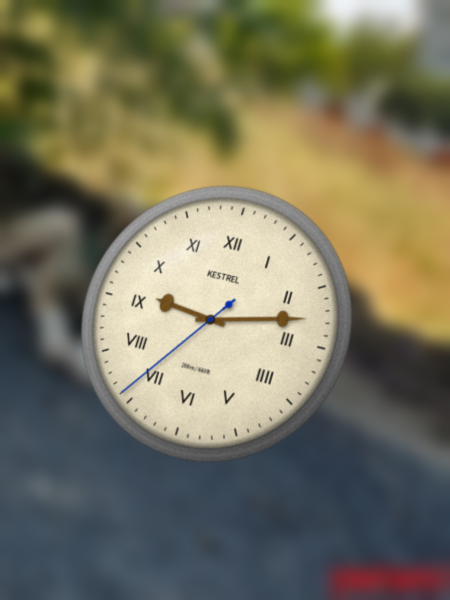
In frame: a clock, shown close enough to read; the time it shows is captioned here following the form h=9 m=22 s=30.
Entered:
h=9 m=12 s=36
